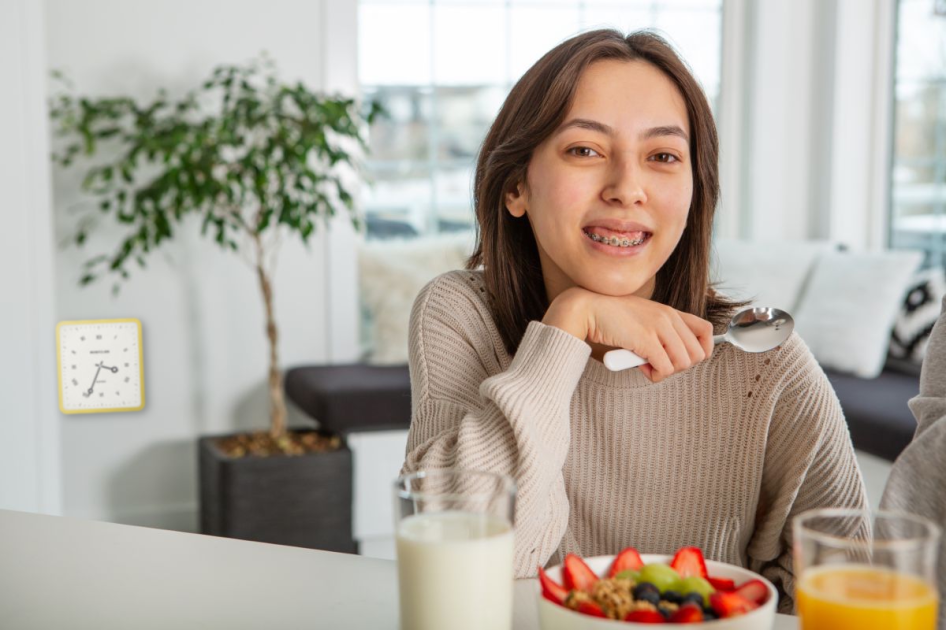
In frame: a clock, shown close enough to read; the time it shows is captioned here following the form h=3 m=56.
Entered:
h=3 m=34
